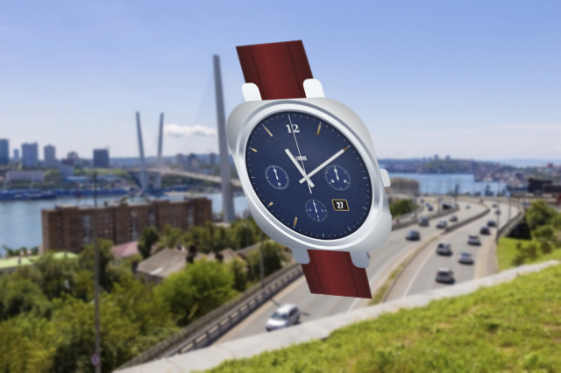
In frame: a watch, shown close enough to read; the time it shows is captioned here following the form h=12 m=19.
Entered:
h=11 m=10
